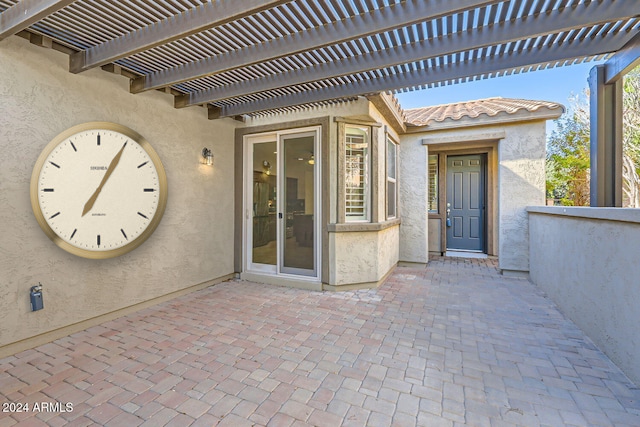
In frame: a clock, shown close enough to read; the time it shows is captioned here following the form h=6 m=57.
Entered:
h=7 m=5
